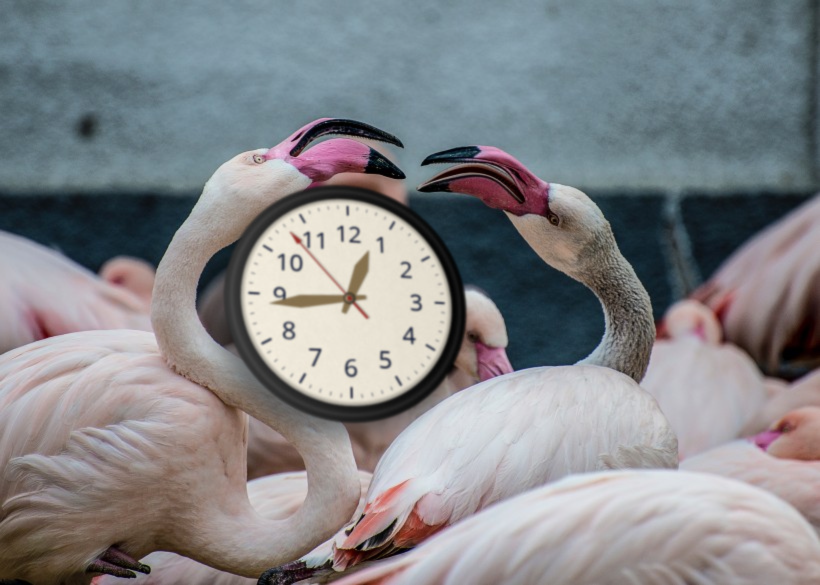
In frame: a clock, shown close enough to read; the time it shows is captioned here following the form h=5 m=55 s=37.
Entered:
h=12 m=43 s=53
